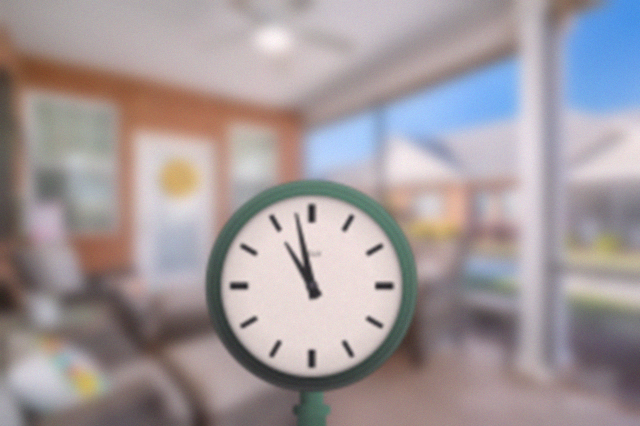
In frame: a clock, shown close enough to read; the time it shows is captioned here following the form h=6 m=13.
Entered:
h=10 m=58
